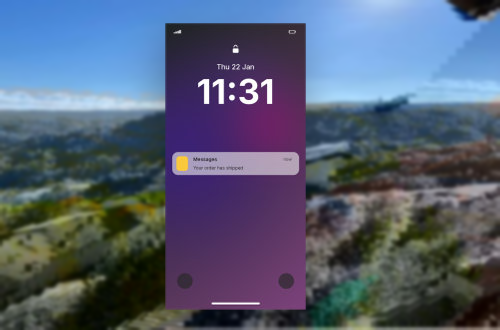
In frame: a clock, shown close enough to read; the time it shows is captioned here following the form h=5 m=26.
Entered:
h=11 m=31
